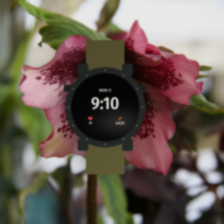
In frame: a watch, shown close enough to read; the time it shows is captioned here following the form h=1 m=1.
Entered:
h=9 m=10
